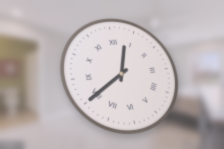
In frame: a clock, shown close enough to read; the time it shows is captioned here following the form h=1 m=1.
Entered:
h=12 m=40
